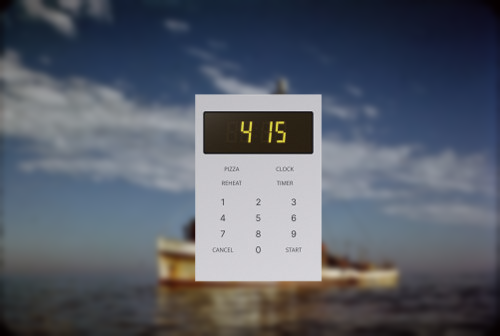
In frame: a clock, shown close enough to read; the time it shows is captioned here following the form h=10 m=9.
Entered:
h=4 m=15
